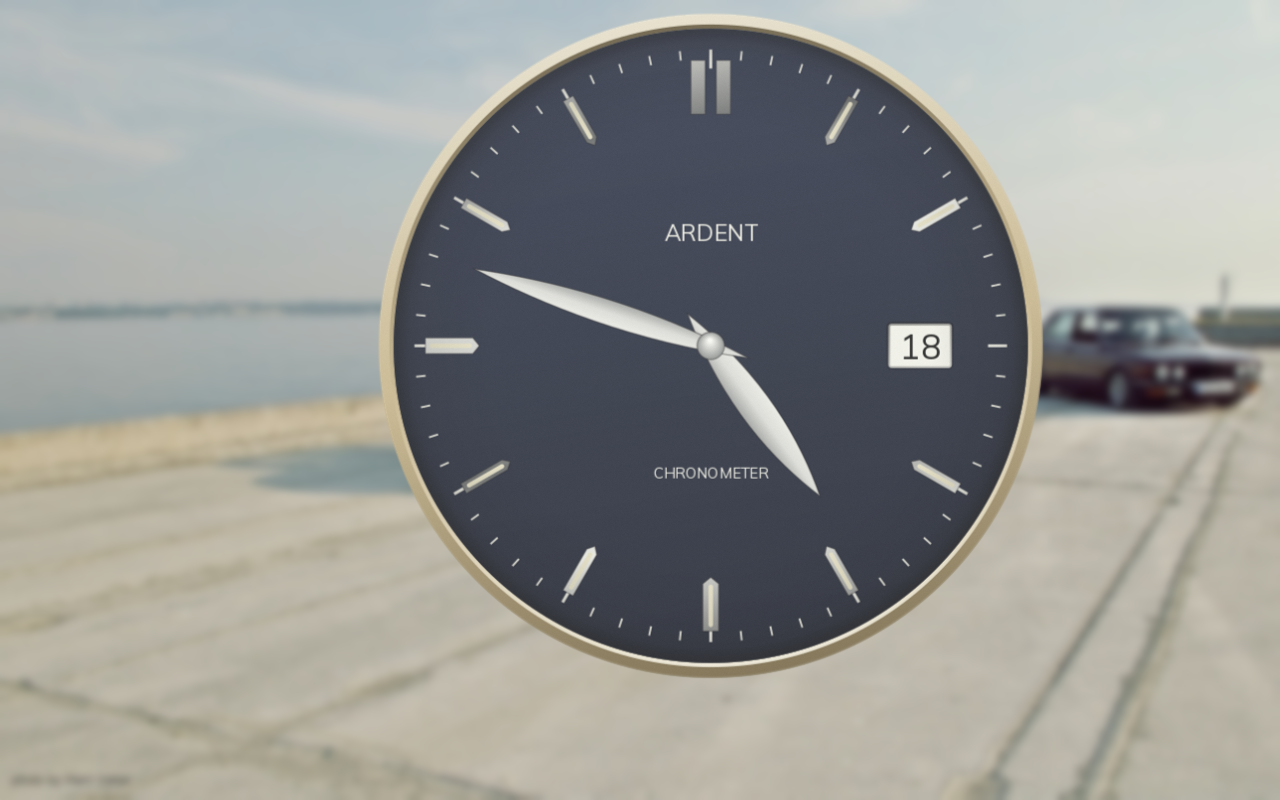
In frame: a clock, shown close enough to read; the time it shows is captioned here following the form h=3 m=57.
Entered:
h=4 m=48
